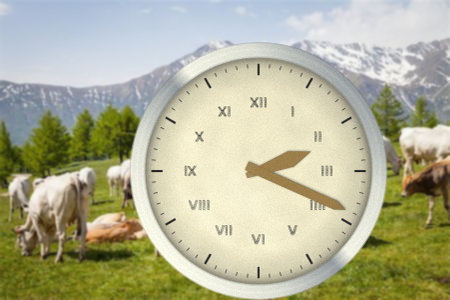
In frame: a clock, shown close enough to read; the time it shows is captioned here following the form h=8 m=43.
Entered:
h=2 m=19
